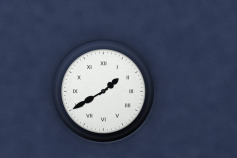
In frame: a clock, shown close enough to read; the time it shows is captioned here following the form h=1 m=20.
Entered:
h=1 m=40
